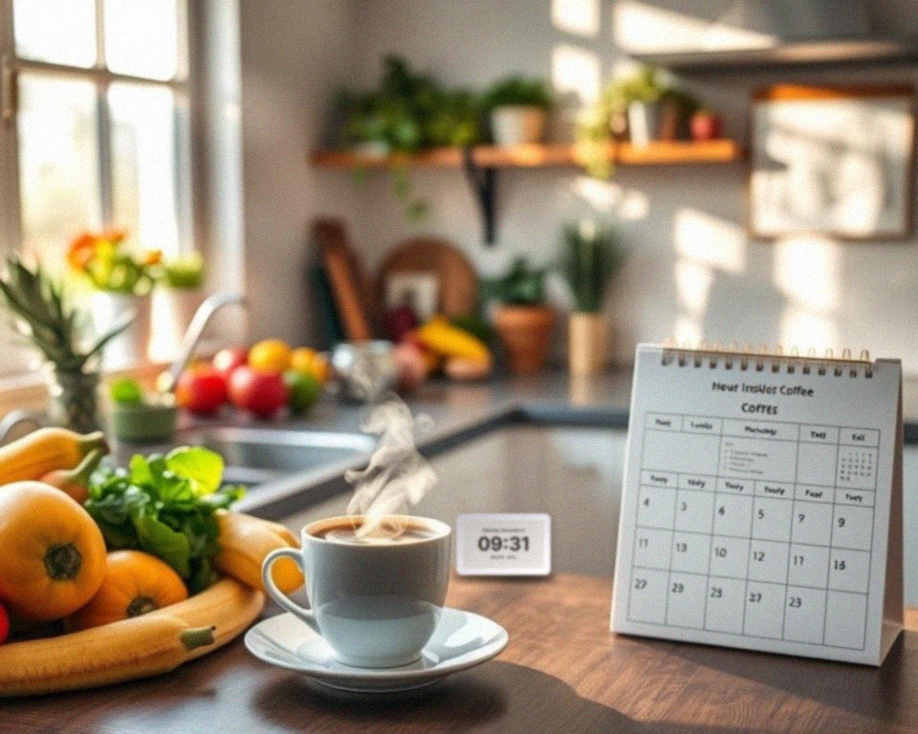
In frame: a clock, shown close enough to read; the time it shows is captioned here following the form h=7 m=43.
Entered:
h=9 m=31
